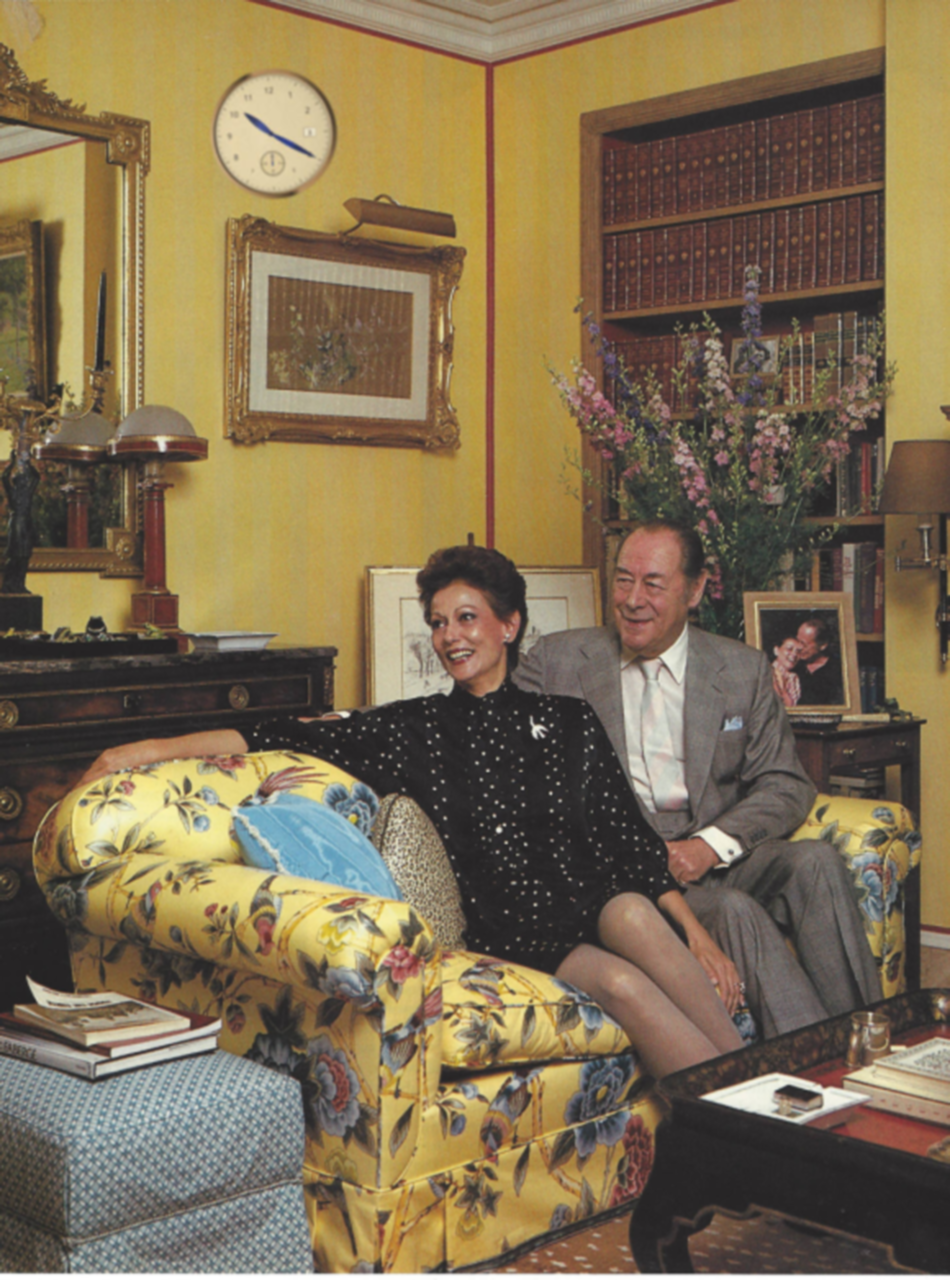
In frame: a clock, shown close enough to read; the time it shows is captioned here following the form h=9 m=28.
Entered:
h=10 m=20
